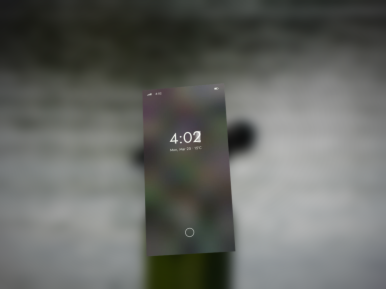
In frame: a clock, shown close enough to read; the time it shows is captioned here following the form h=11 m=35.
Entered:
h=4 m=2
